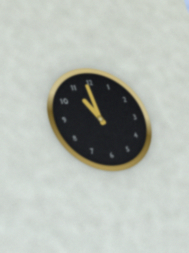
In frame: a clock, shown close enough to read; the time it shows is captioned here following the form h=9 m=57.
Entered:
h=10 m=59
